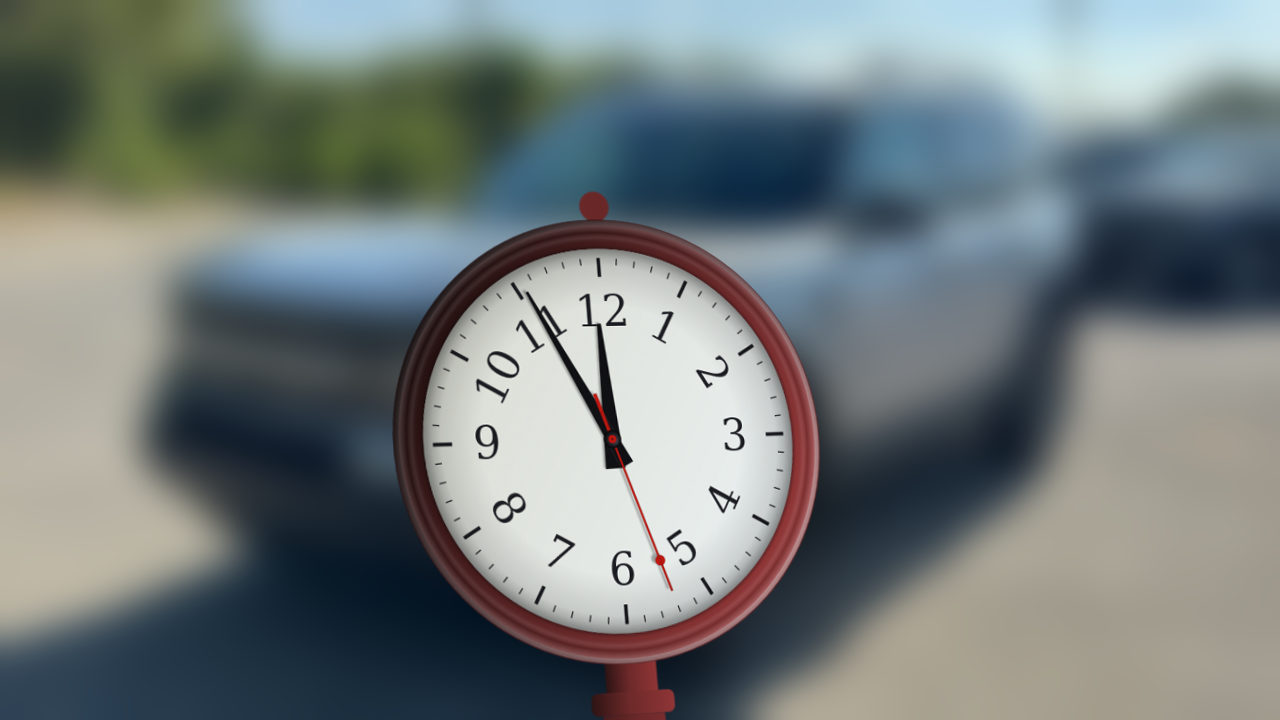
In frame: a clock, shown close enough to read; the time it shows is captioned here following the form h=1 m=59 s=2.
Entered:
h=11 m=55 s=27
